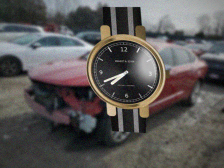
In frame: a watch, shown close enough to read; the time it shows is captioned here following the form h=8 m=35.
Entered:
h=7 m=41
